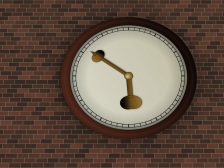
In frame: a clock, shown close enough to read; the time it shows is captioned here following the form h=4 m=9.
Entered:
h=5 m=51
